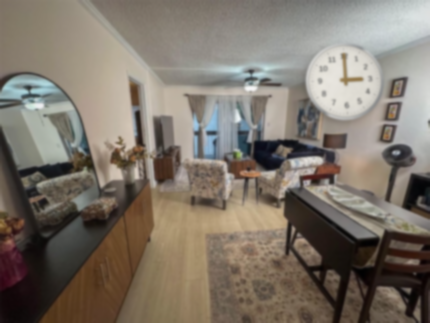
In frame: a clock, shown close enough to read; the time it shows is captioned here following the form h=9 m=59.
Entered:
h=3 m=0
